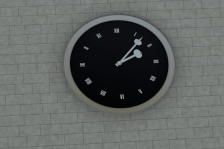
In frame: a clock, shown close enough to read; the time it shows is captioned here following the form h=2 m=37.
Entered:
h=2 m=7
